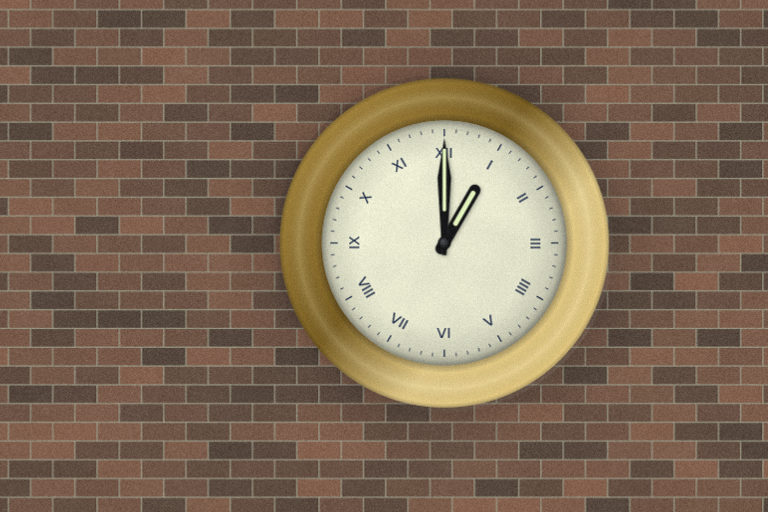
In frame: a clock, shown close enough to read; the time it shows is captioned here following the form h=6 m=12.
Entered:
h=1 m=0
